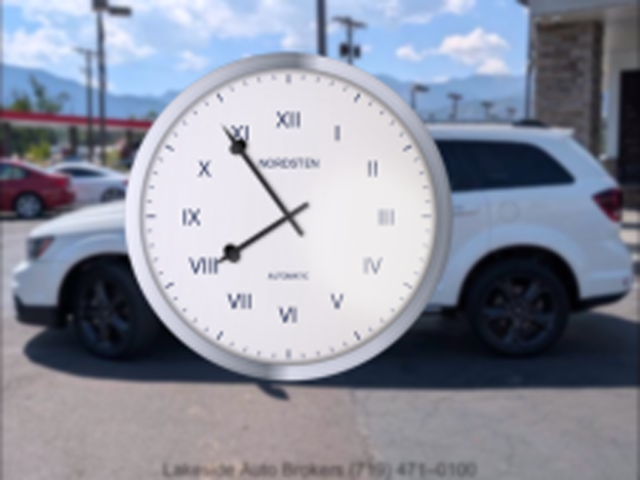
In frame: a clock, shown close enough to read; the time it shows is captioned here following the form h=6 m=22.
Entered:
h=7 m=54
